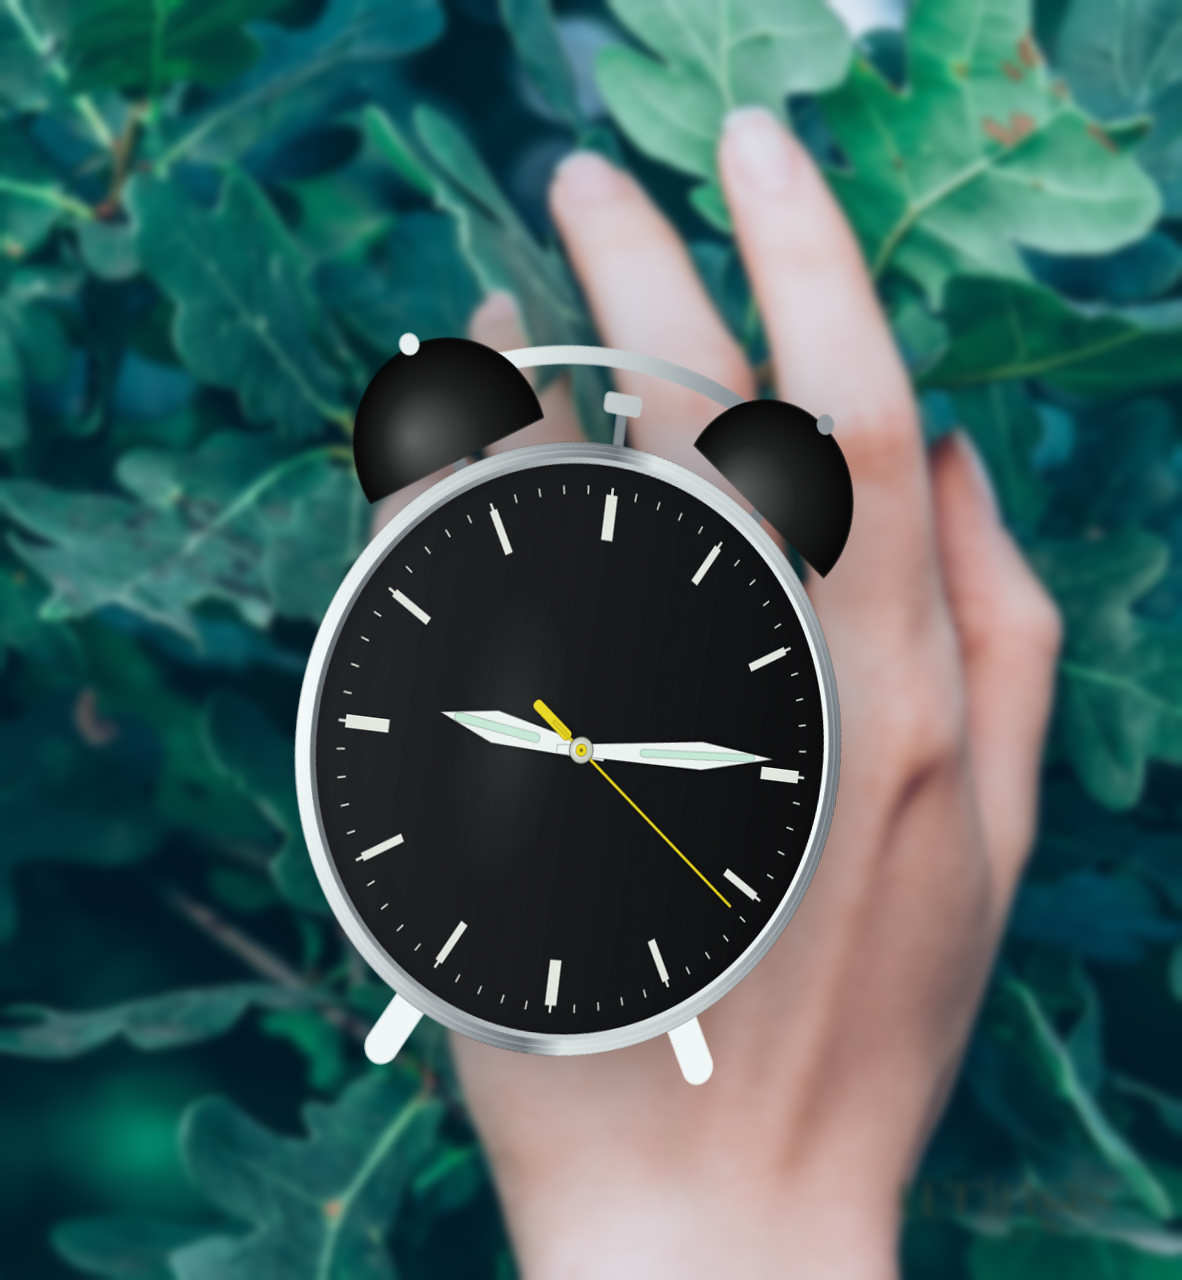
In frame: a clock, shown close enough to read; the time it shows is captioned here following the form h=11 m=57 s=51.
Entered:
h=9 m=14 s=21
